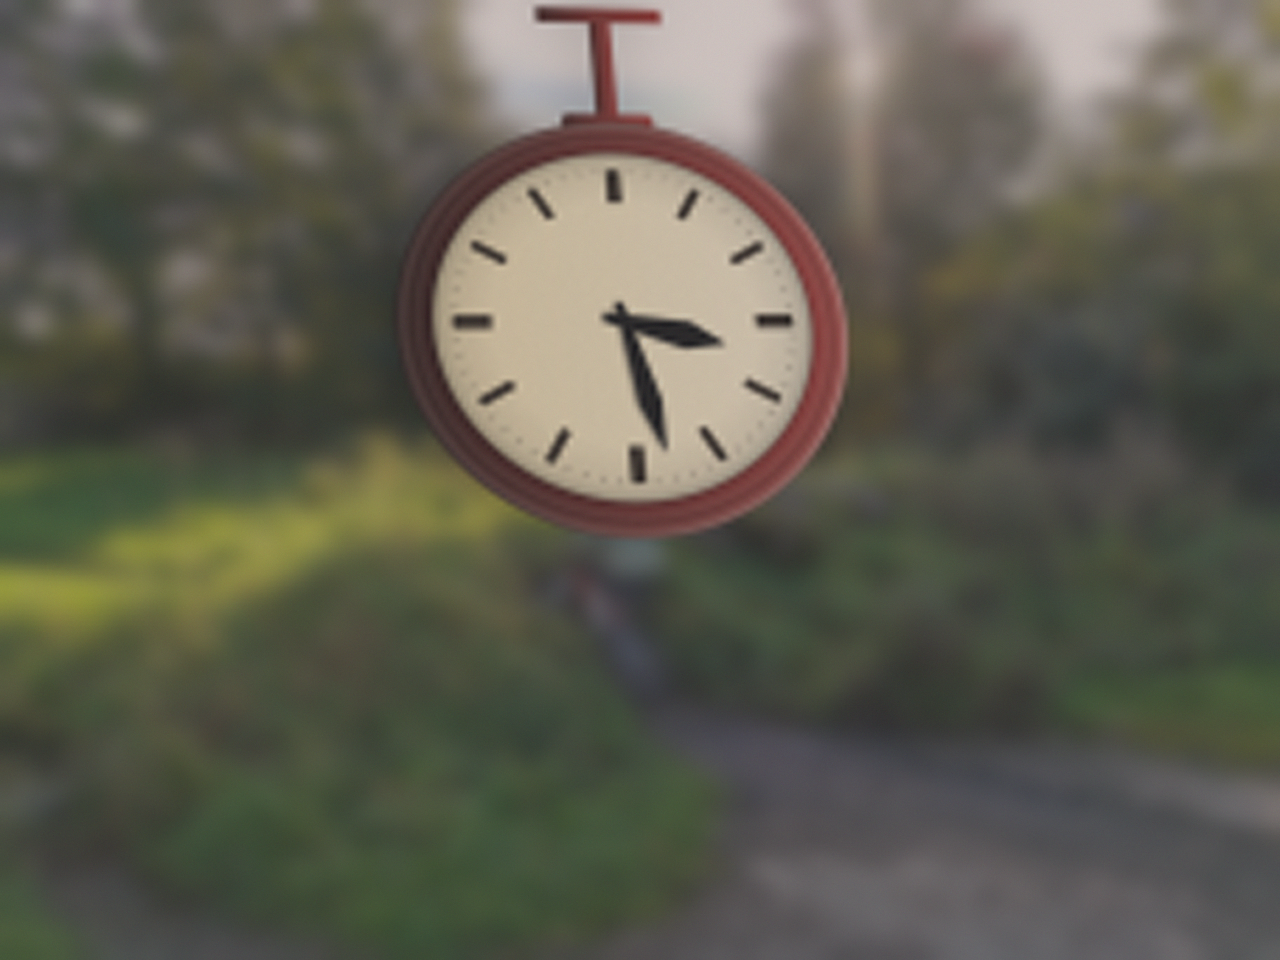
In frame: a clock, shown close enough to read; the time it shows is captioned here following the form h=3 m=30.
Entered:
h=3 m=28
